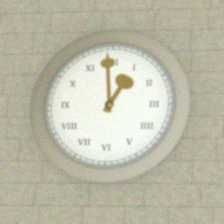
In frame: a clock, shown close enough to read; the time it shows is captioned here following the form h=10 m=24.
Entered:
h=12 m=59
